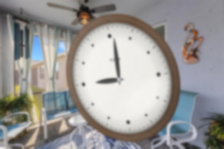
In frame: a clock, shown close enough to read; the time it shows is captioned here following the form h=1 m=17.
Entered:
h=9 m=1
